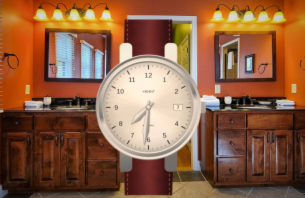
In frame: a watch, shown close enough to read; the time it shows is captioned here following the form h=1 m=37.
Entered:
h=7 m=31
